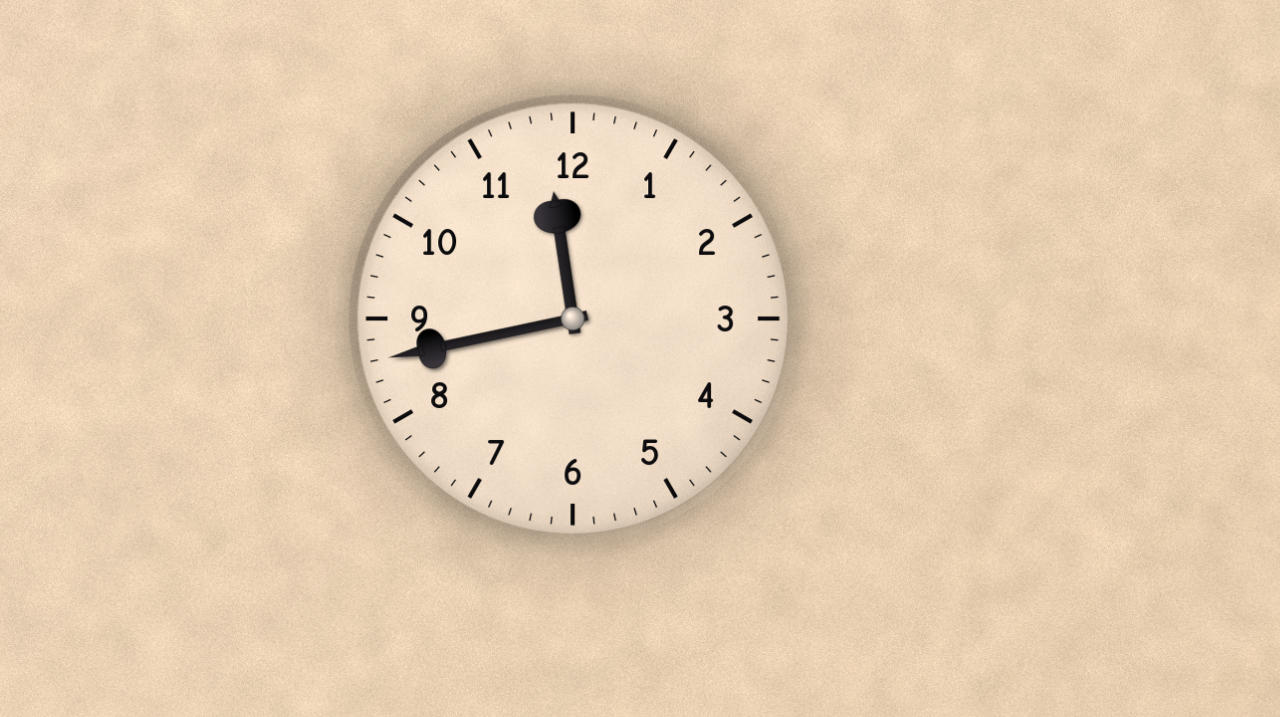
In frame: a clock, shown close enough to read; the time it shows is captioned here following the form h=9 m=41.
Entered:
h=11 m=43
